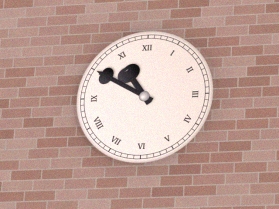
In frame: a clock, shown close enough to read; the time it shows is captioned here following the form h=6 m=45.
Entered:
h=10 m=50
